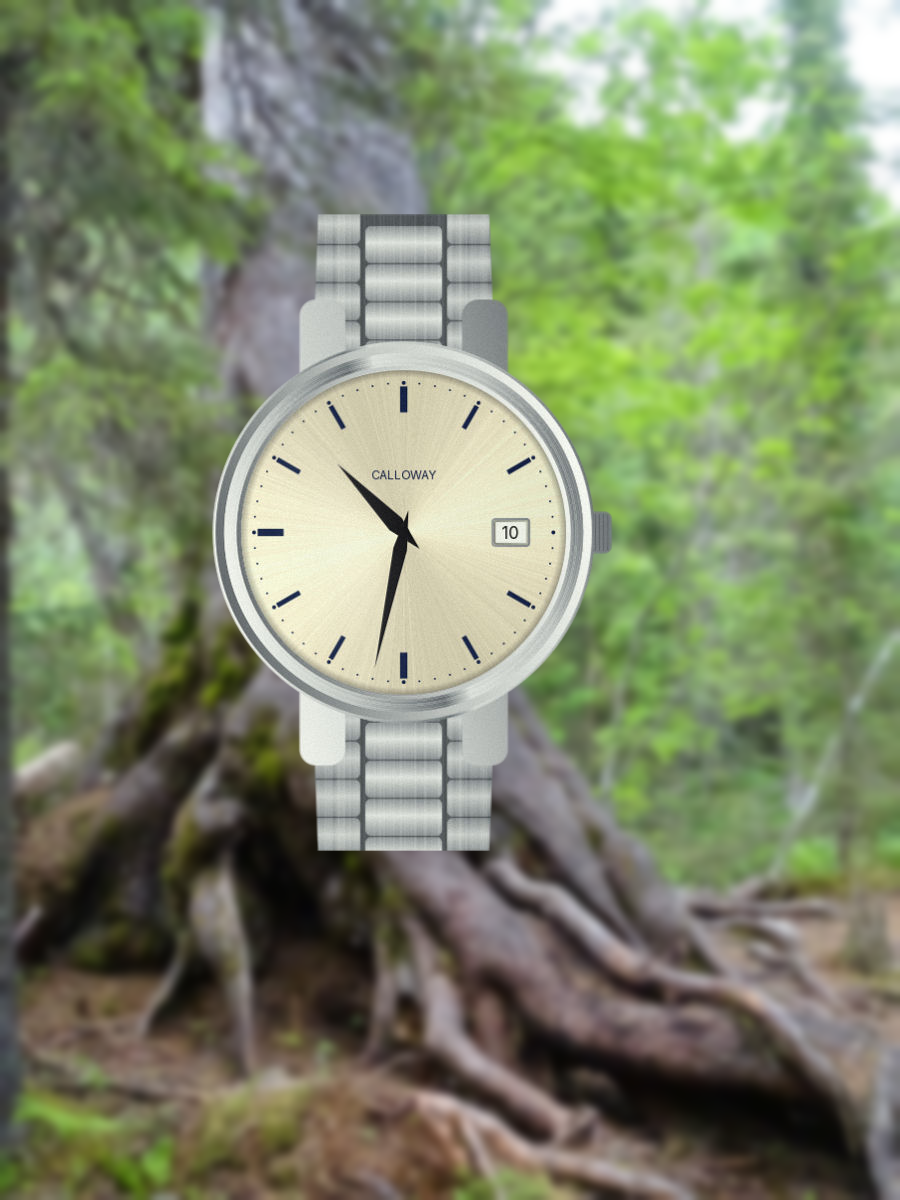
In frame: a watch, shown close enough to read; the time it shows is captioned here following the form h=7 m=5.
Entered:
h=10 m=32
